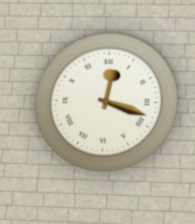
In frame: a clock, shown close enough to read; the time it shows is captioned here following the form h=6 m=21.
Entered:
h=12 m=18
